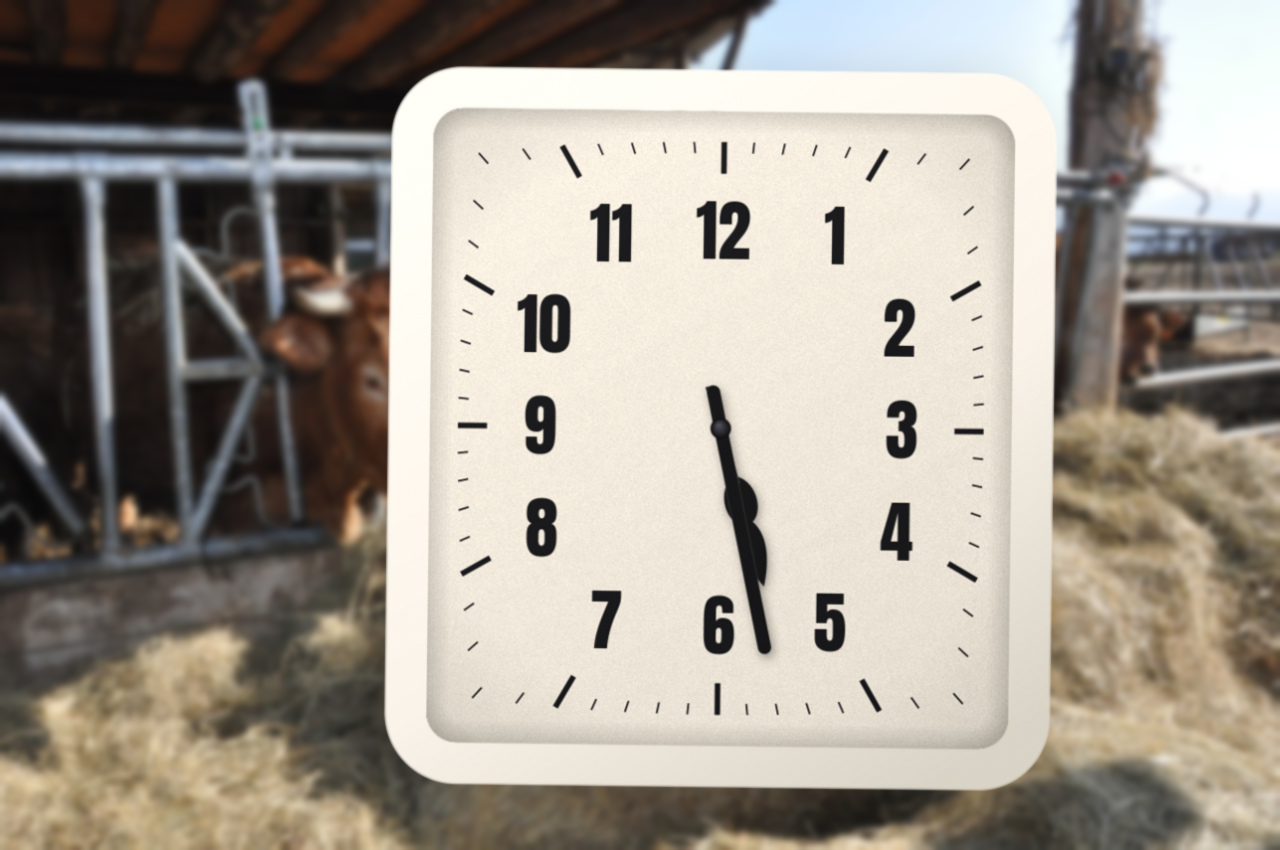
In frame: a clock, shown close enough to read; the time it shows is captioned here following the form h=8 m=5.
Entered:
h=5 m=28
